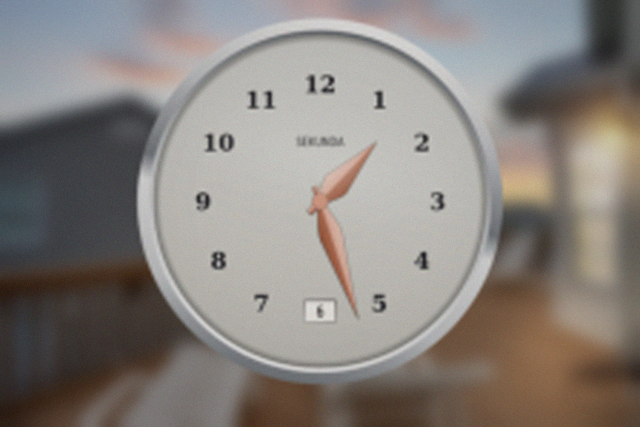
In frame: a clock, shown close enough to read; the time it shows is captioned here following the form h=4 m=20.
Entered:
h=1 m=27
